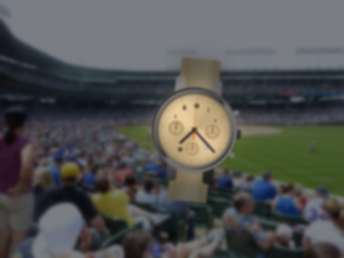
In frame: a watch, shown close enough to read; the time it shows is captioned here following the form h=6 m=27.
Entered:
h=7 m=22
